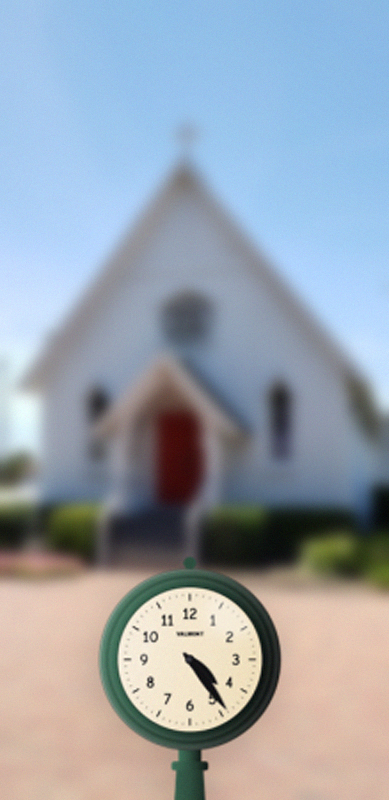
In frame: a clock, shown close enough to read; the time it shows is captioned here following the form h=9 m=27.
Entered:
h=4 m=24
